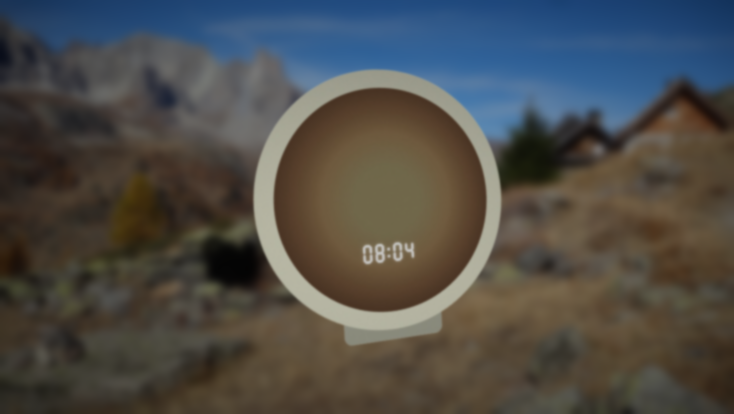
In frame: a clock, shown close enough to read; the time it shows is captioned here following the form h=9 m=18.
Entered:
h=8 m=4
